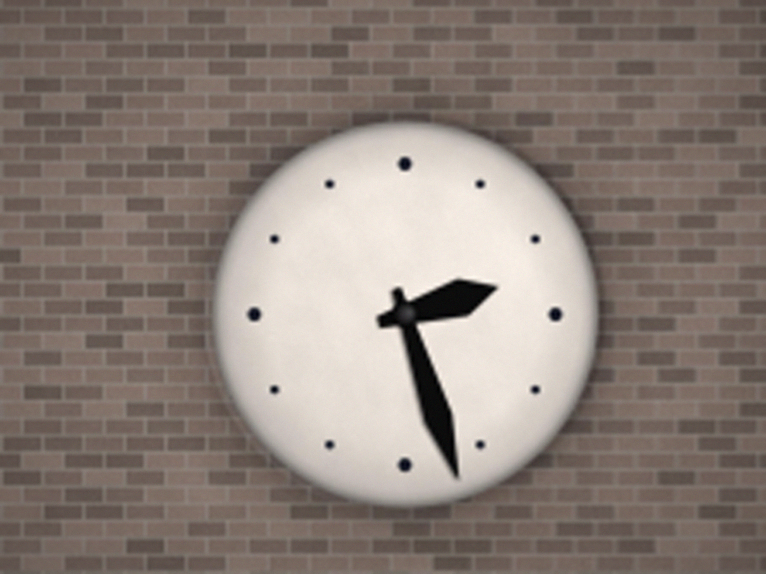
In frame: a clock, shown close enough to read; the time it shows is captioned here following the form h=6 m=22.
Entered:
h=2 m=27
